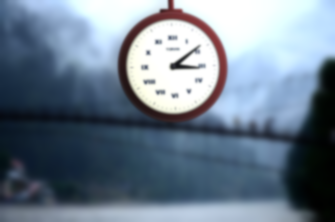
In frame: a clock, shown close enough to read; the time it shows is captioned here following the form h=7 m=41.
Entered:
h=3 m=9
